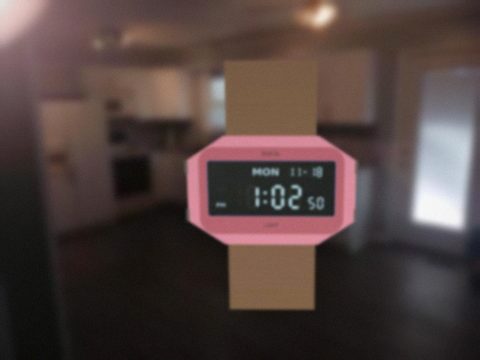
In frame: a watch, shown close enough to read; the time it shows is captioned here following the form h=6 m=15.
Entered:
h=1 m=2
